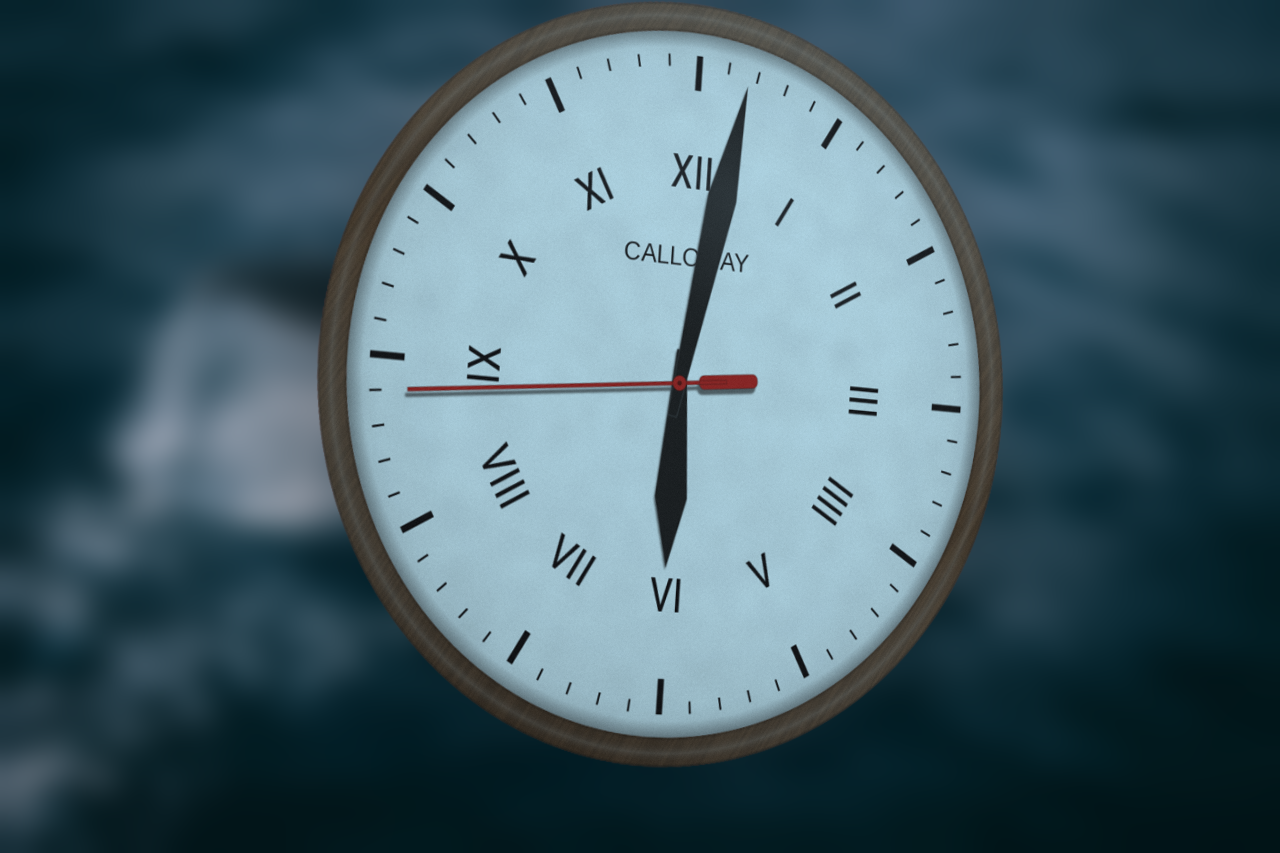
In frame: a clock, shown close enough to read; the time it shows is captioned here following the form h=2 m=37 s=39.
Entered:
h=6 m=1 s=44
